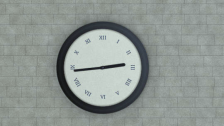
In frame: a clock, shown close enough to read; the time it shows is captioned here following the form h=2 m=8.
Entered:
h=2 m=44
